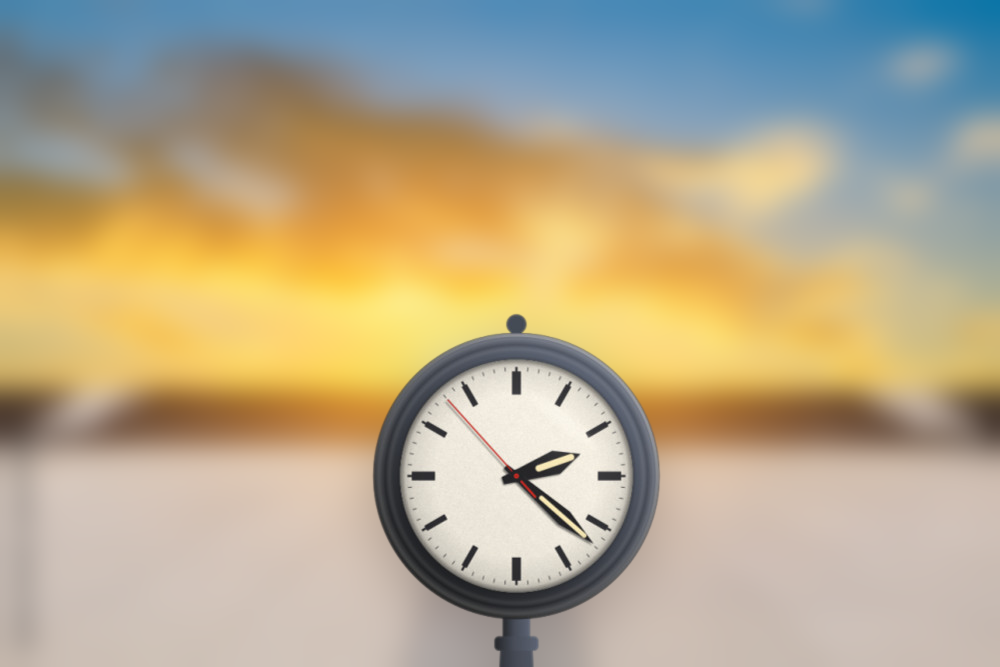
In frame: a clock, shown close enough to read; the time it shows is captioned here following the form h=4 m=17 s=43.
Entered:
h=2 m=21 s=53
